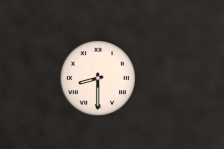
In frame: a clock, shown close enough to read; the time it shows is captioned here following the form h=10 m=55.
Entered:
h=8 m=30
